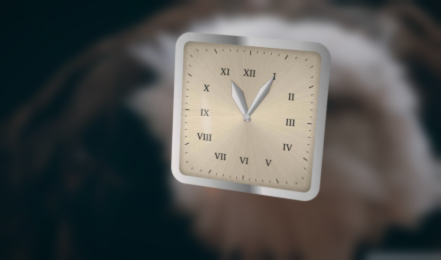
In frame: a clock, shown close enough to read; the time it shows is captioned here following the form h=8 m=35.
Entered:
h=11 m=5
